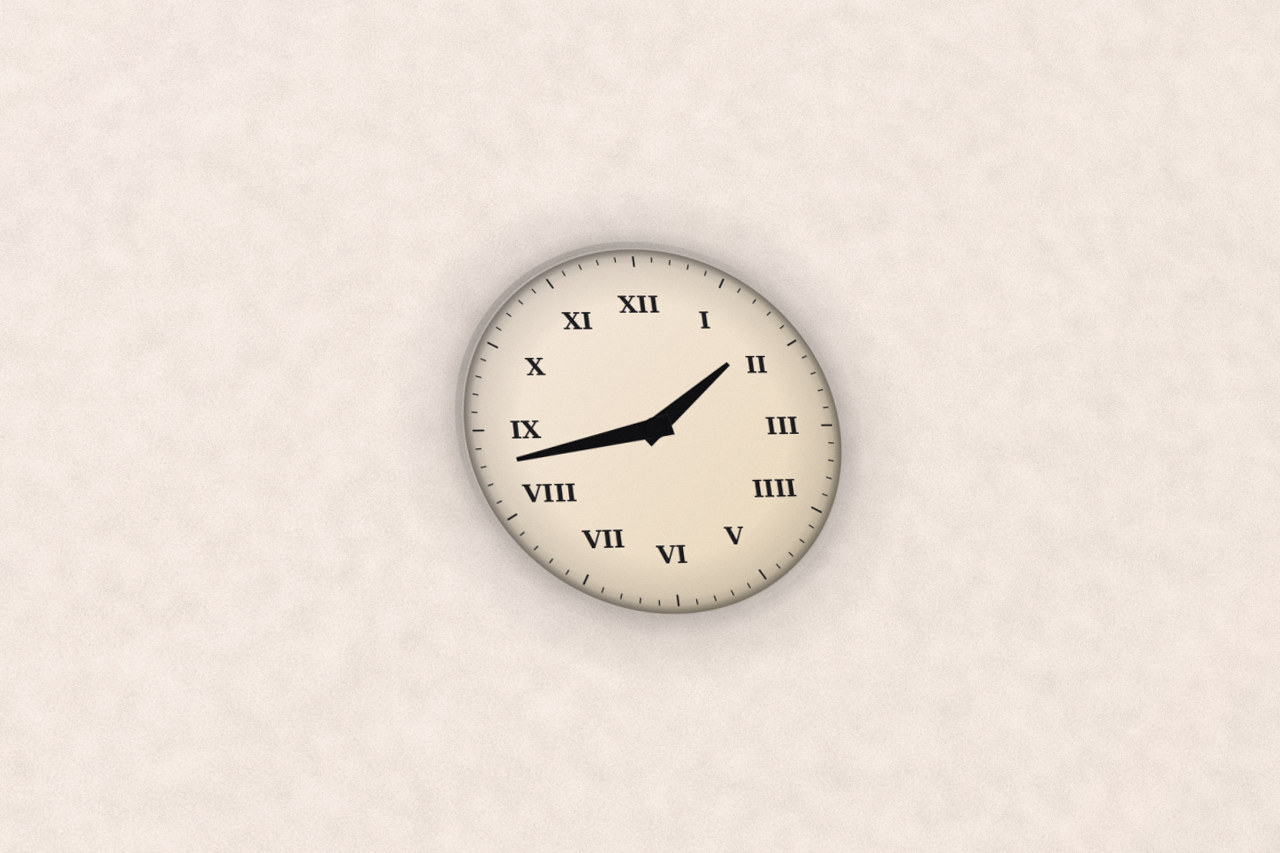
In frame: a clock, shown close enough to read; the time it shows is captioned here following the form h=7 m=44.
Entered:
h=1 m=43
